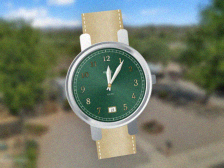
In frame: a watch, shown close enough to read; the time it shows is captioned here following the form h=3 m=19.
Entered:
h=12 m=6
